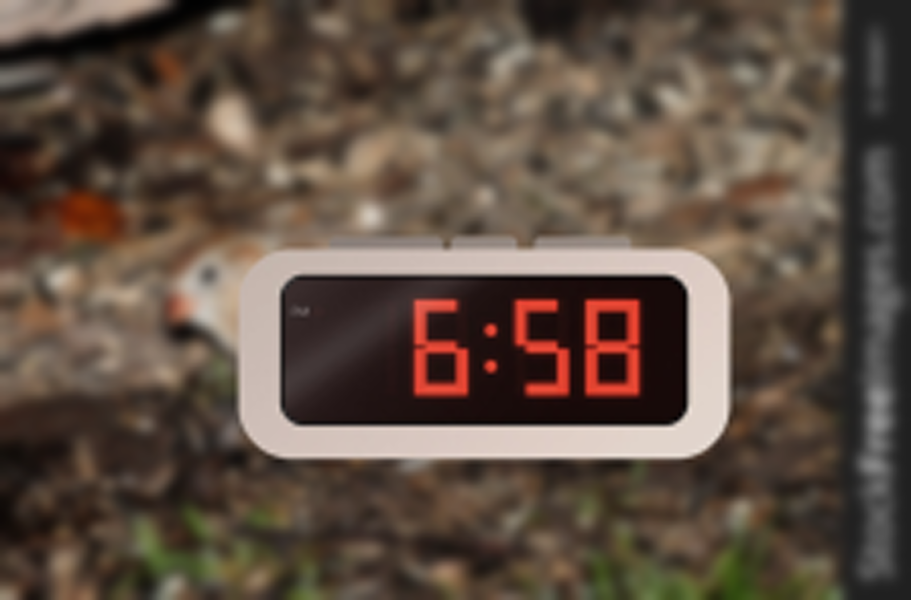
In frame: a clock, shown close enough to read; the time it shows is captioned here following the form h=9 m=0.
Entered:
h=6 m=58
